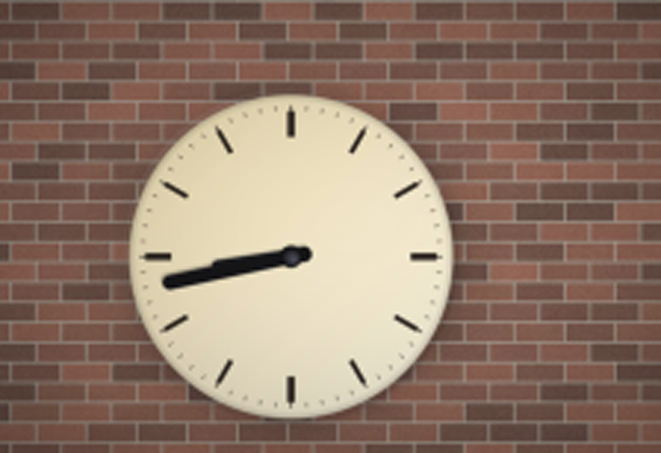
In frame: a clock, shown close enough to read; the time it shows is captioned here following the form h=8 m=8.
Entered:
h=8 m=43
